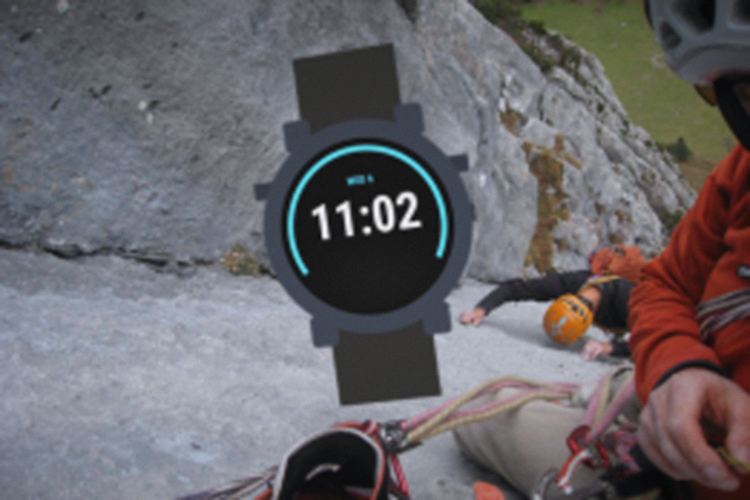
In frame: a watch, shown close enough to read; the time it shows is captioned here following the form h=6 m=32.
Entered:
h=11 m=2
